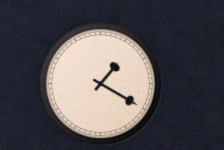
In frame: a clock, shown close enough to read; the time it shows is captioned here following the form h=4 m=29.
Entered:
h=1 m=20
